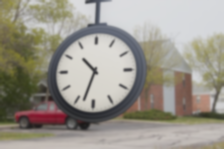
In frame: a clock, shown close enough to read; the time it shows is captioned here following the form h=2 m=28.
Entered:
h=10 m=33
